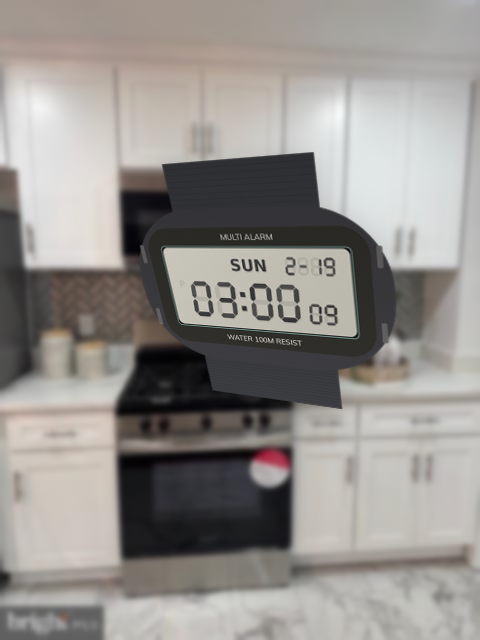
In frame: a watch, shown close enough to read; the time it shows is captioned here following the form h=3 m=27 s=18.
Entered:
h=3 m=0 s=9
